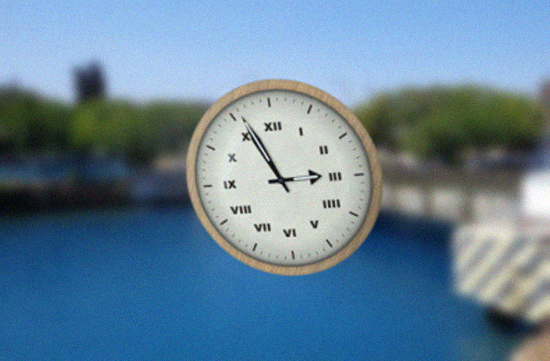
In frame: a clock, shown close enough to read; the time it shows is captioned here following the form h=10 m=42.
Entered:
h=2 m=56
